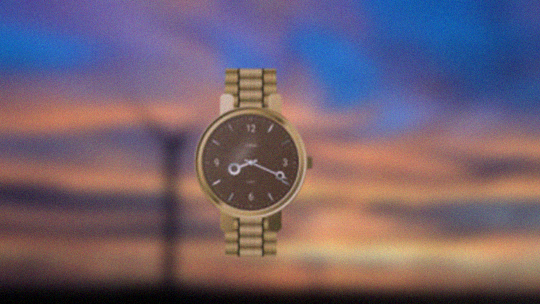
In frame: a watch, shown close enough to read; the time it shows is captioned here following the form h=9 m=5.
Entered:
h=8 m=19
